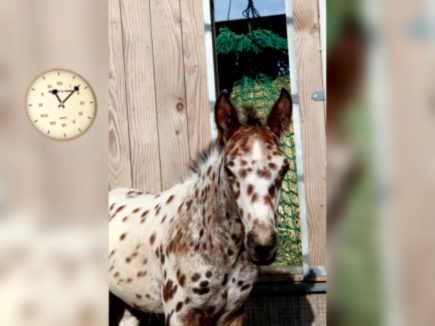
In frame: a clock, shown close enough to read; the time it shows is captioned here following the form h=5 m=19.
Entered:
h=11 m=8
